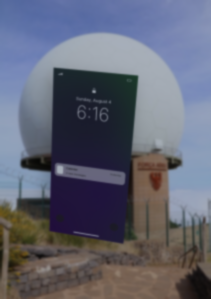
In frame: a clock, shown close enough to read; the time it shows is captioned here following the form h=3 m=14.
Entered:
h=6 m=16
